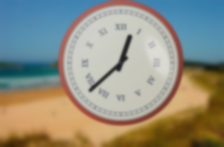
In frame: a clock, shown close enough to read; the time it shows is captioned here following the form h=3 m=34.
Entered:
h=12 m=38
